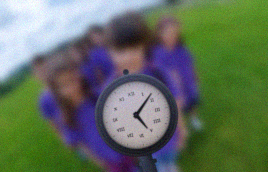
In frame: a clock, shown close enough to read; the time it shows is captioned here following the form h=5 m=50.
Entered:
h=5 m=8
